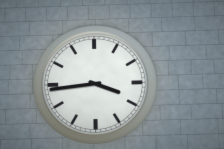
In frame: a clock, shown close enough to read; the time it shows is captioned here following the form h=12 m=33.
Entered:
h=3 m=44
